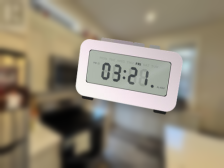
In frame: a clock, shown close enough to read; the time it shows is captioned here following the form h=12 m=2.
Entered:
h=3 m=21
